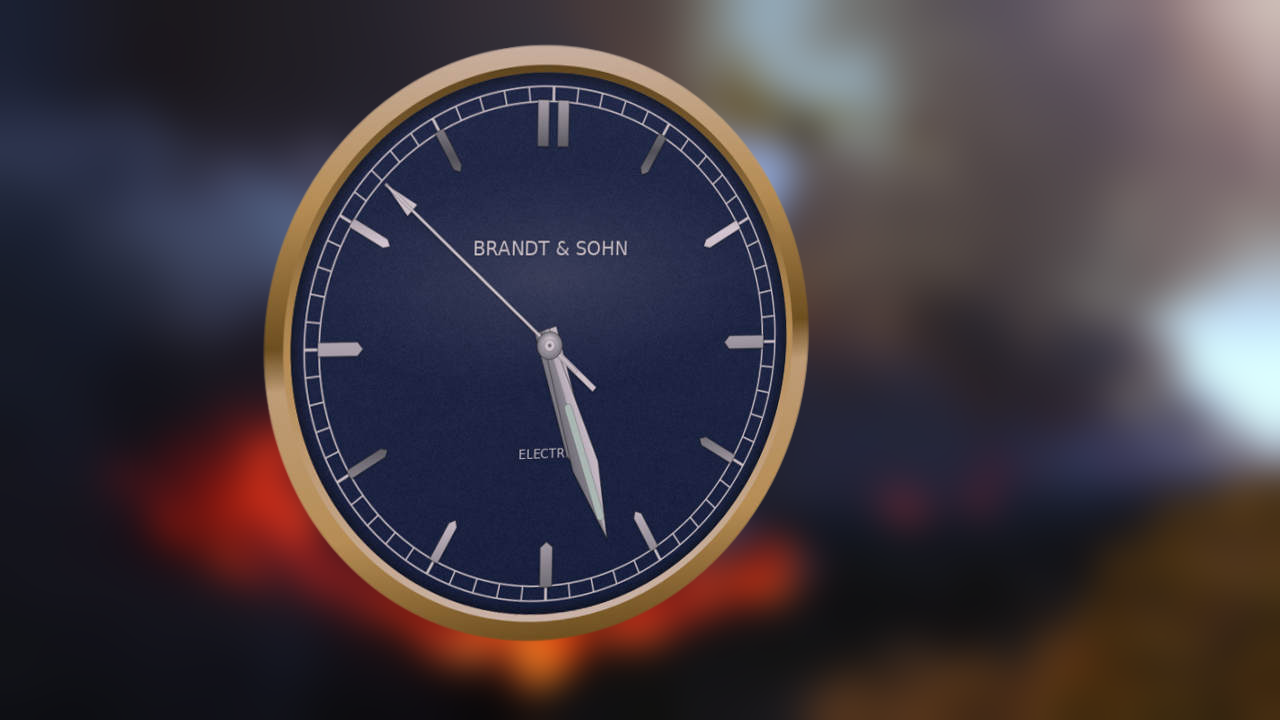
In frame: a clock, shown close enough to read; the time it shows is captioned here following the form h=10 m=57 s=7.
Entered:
h=5 m=26 s=52
